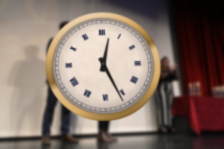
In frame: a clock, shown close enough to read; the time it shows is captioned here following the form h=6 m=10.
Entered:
h=12 m=26
